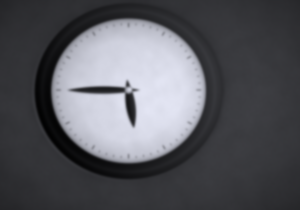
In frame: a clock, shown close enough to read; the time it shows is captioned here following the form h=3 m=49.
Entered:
h=5 m=45
